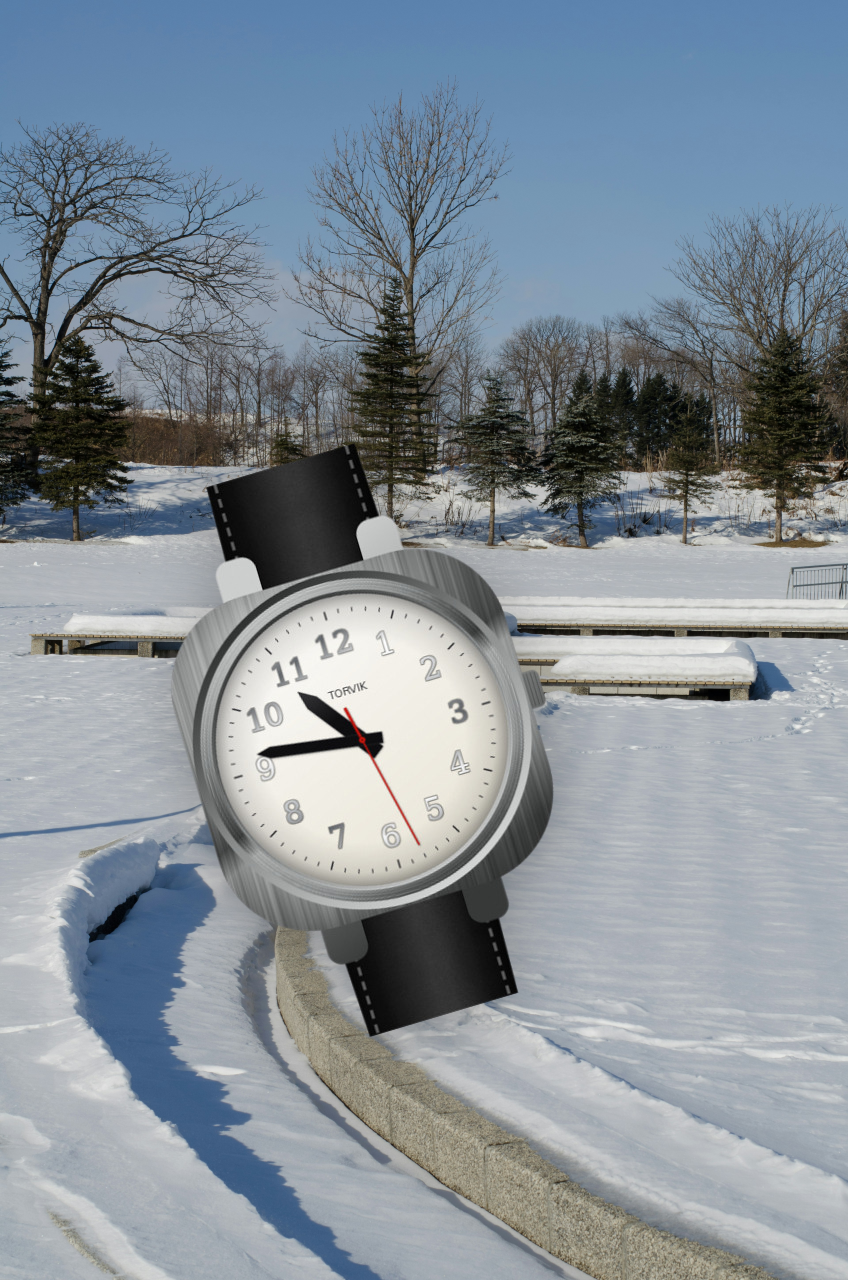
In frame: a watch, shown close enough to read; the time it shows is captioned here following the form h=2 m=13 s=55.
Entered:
h=10 m=46 s=28
